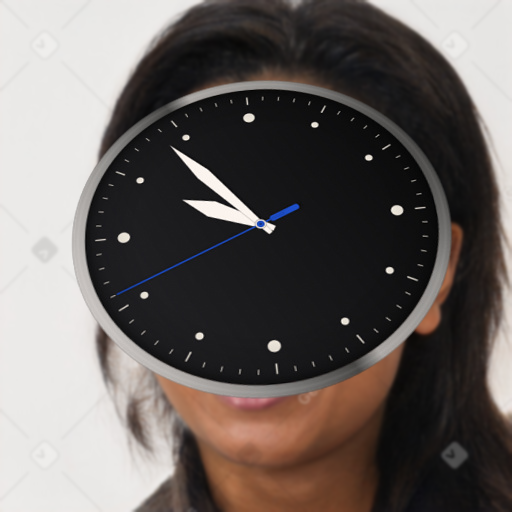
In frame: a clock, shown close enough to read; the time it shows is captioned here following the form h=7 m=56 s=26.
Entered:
h=9 m=53 s=41
